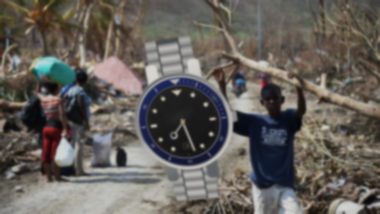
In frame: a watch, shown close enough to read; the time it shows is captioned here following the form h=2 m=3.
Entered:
h=7 m=28
